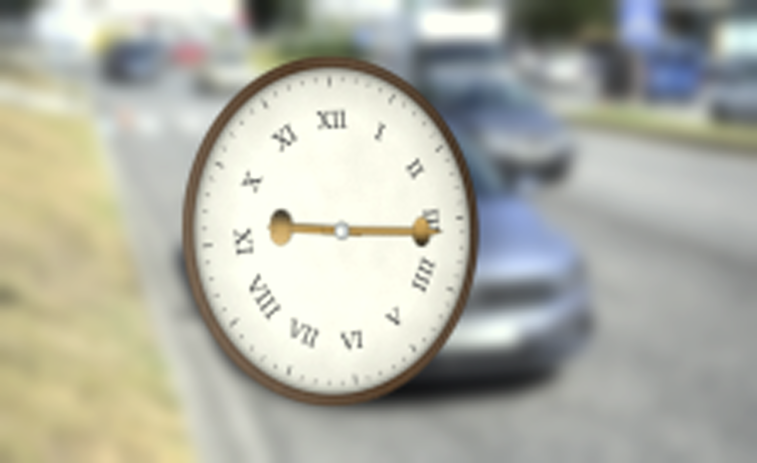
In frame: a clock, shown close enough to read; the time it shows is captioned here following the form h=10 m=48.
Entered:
h=9 m=16
